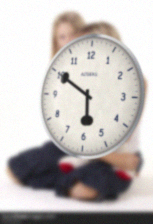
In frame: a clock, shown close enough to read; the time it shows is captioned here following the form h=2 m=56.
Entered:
h=5 m=50
